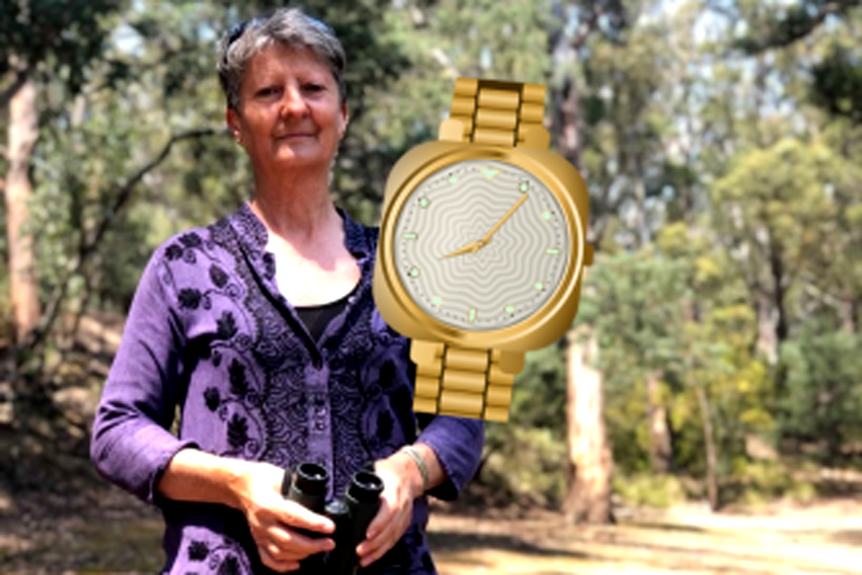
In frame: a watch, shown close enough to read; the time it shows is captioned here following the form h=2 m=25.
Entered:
h=8 m=6
